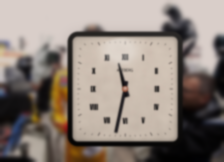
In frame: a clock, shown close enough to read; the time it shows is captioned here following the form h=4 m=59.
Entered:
h=11 m=32
